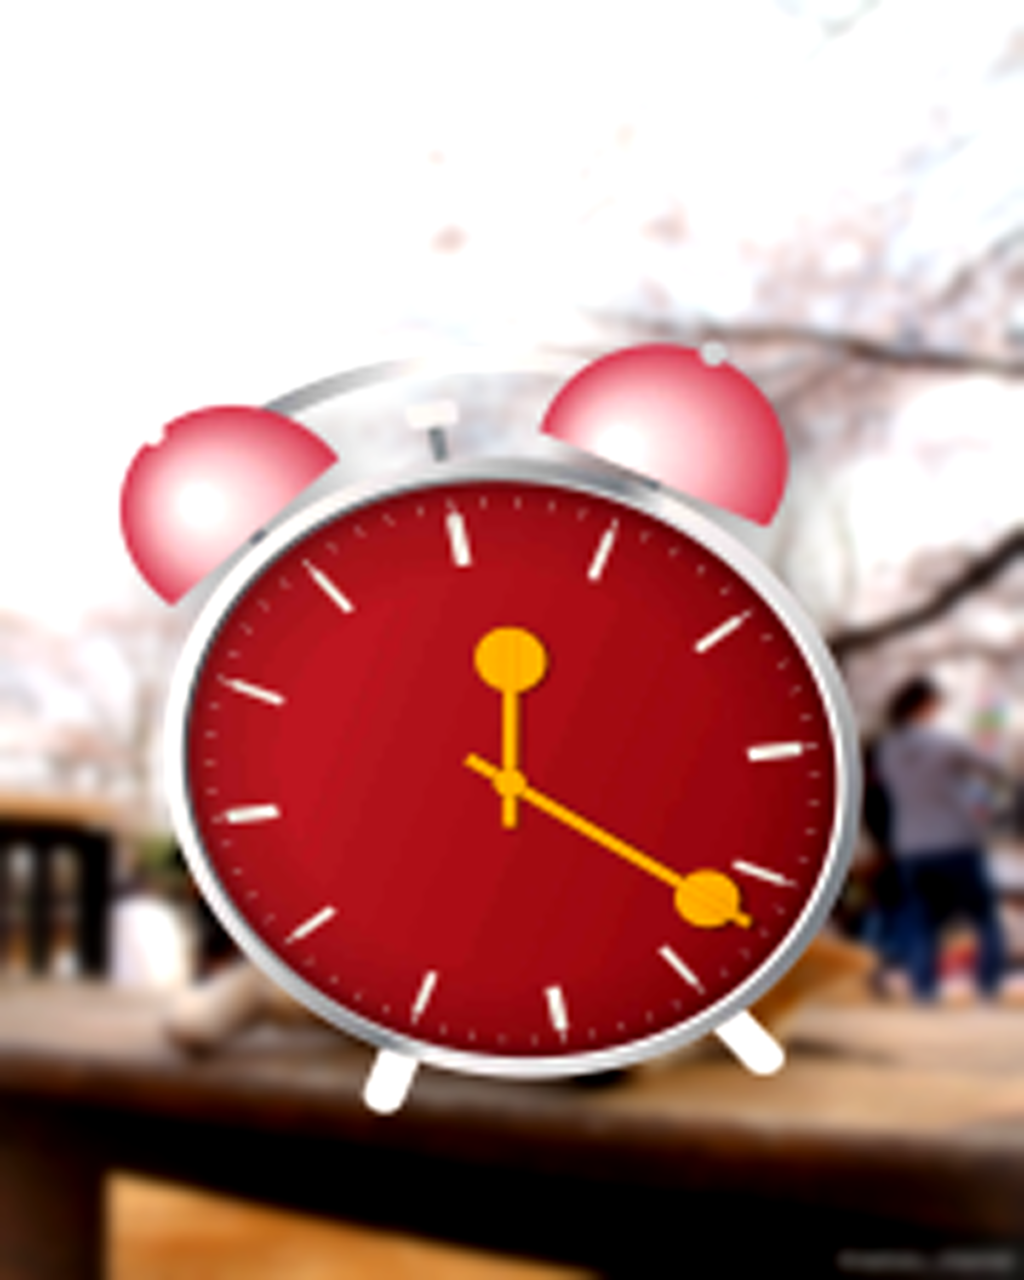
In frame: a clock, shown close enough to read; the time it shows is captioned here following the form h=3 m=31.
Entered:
h=12 m=22
